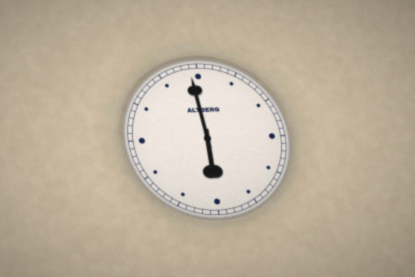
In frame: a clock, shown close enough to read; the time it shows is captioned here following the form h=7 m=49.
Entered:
h=5 m=59
